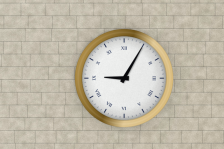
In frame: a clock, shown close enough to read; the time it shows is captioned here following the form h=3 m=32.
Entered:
h=9 m=5
